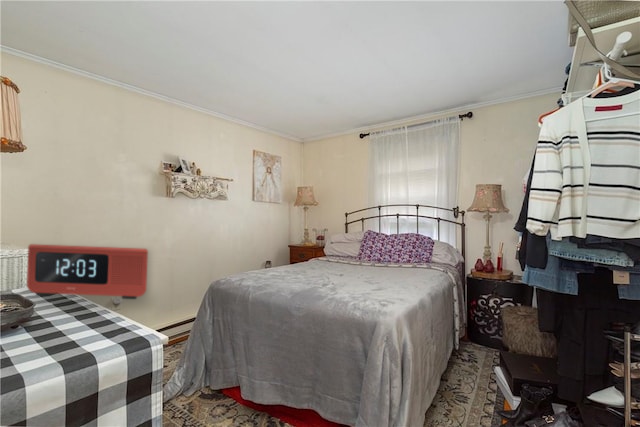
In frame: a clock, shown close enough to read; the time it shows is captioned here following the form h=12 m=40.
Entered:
h=12 m=3
